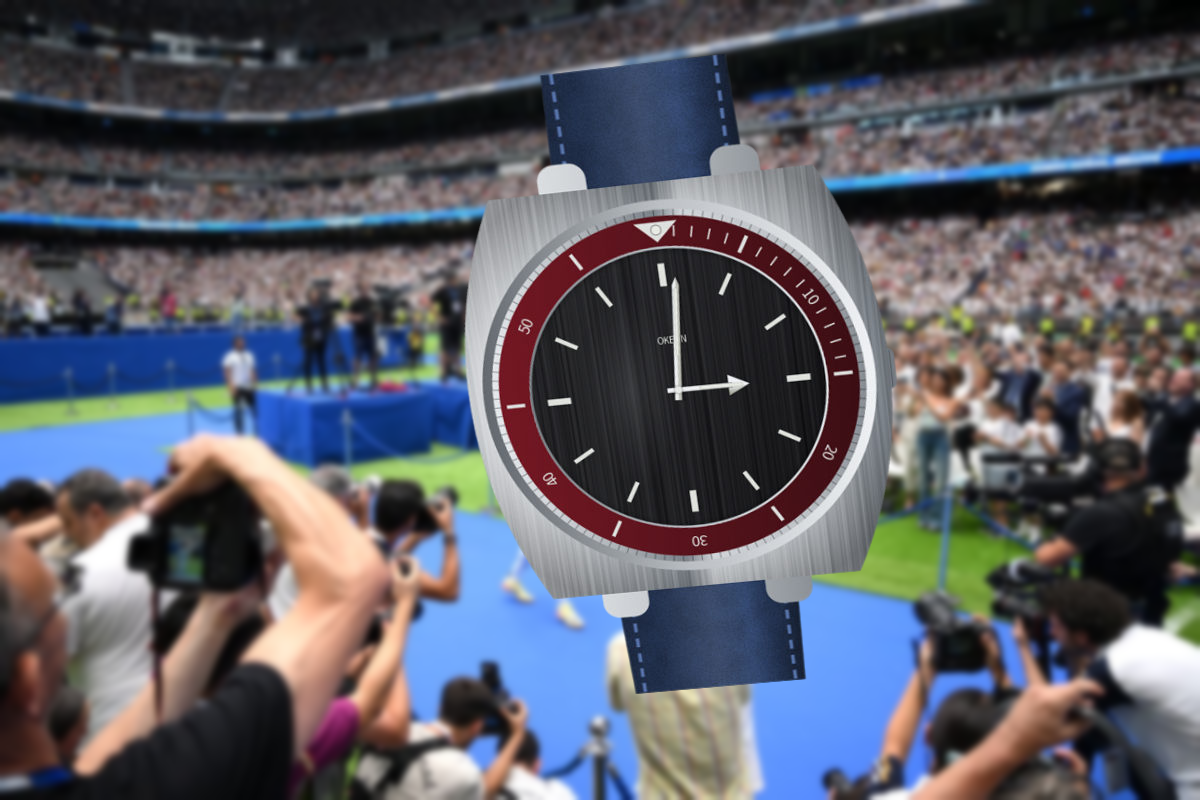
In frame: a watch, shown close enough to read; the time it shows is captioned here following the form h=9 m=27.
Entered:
h=3 m=1
